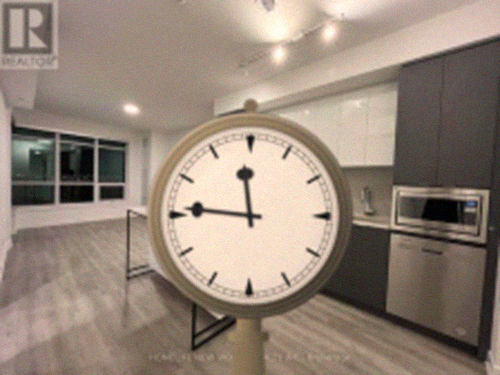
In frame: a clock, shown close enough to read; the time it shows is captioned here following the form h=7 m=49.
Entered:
h=11 m=46
